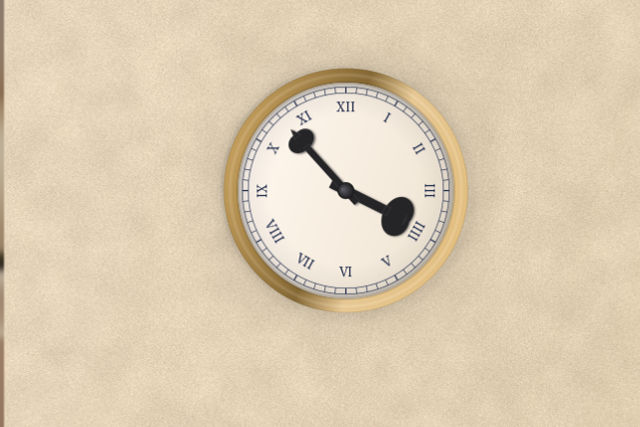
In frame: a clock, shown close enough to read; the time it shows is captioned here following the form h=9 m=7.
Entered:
h=3 m=53
